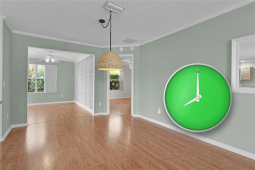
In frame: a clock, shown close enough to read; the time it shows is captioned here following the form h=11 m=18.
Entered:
h=8 m=0
